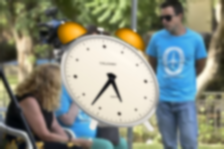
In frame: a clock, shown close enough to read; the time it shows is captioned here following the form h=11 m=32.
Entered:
h=5 m=37
